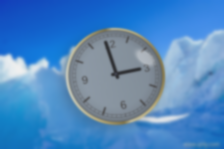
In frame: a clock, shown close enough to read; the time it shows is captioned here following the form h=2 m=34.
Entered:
h=2 m=59
